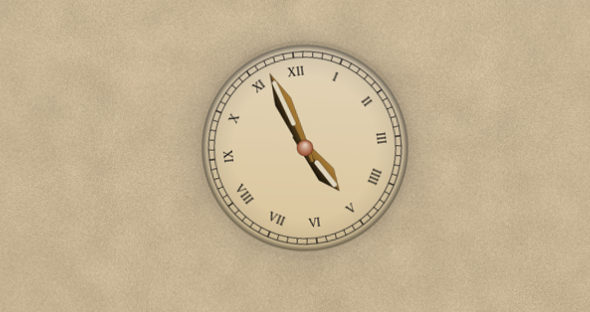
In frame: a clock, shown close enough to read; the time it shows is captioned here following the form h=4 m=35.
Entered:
h=4 m=57
